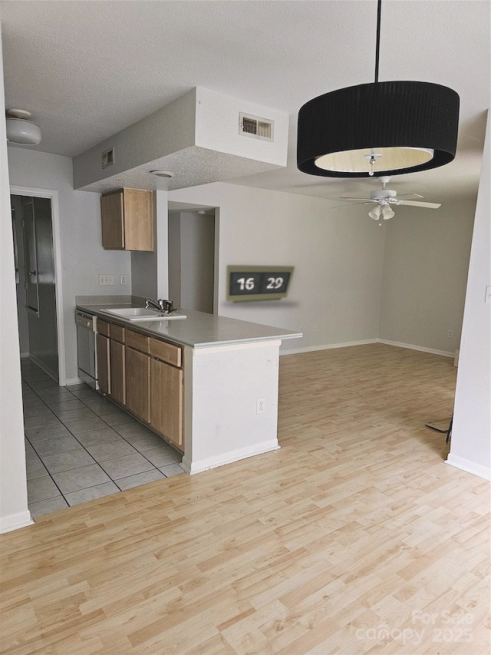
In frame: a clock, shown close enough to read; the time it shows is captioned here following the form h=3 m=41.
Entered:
h=16 m=29
